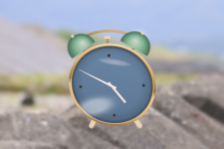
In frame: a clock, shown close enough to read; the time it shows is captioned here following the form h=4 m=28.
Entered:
h=4 m=50
